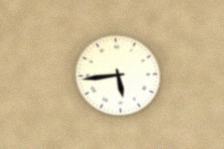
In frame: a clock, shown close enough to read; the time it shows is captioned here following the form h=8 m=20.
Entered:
h=5 m=44
